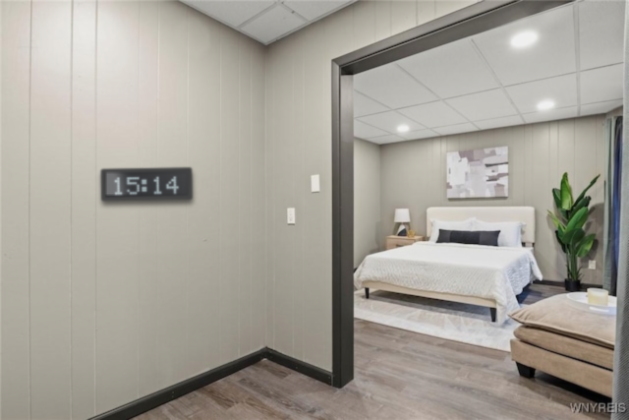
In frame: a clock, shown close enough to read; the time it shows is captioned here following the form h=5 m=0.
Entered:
h=15 m=14
